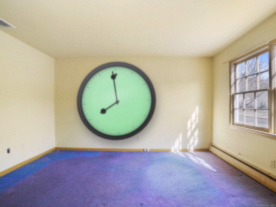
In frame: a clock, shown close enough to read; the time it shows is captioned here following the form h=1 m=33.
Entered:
h=7 m=59
